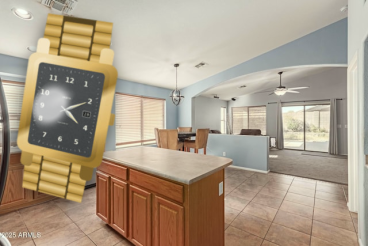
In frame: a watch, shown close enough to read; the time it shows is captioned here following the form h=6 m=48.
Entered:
h=4 m=10
